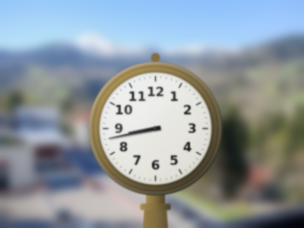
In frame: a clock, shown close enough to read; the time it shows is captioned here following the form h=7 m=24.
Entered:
h=8 m=43
